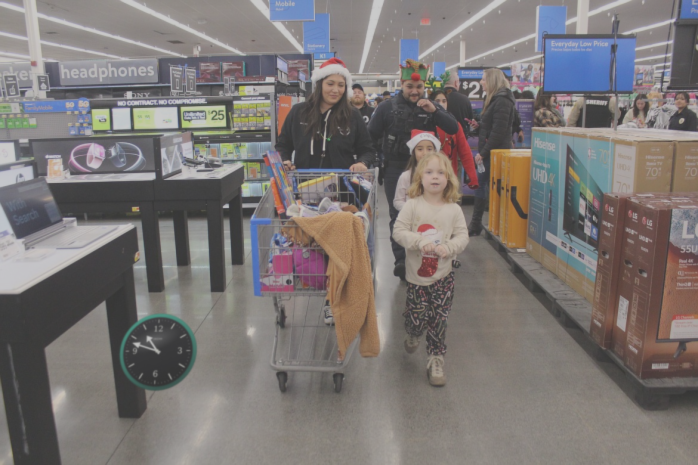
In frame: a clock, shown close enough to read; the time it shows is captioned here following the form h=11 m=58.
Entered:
h=10 m=48
